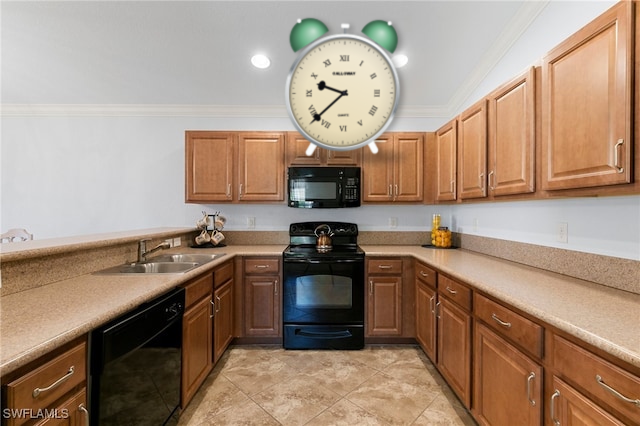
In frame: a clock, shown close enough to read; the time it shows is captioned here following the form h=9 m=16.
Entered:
h=9 m=38
